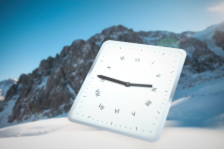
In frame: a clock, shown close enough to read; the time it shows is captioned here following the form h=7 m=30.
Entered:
h=2 m=46
